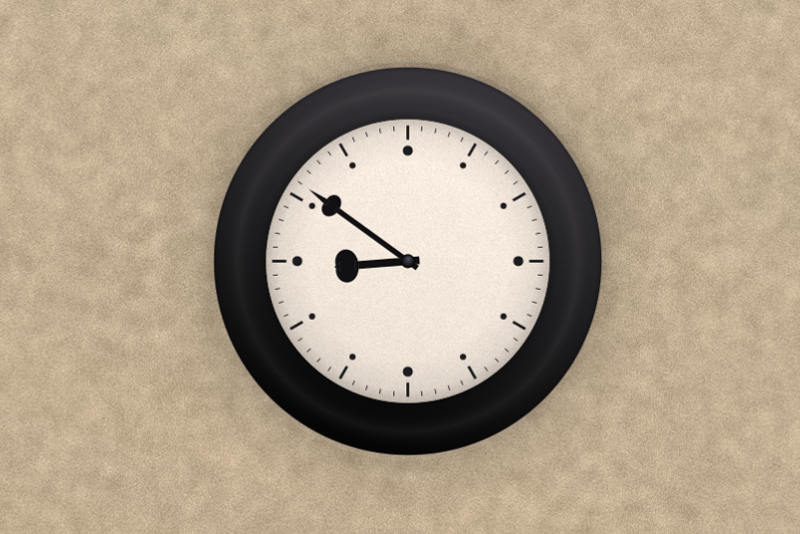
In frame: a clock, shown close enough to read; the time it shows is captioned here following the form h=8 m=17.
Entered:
h=8 m=51
